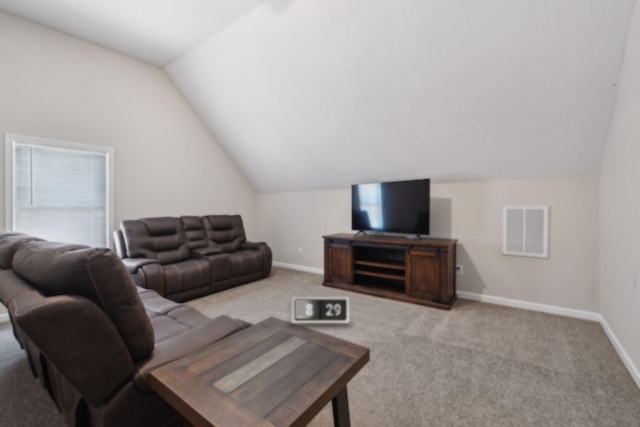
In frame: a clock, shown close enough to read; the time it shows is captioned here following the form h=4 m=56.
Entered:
h=8 m=29
